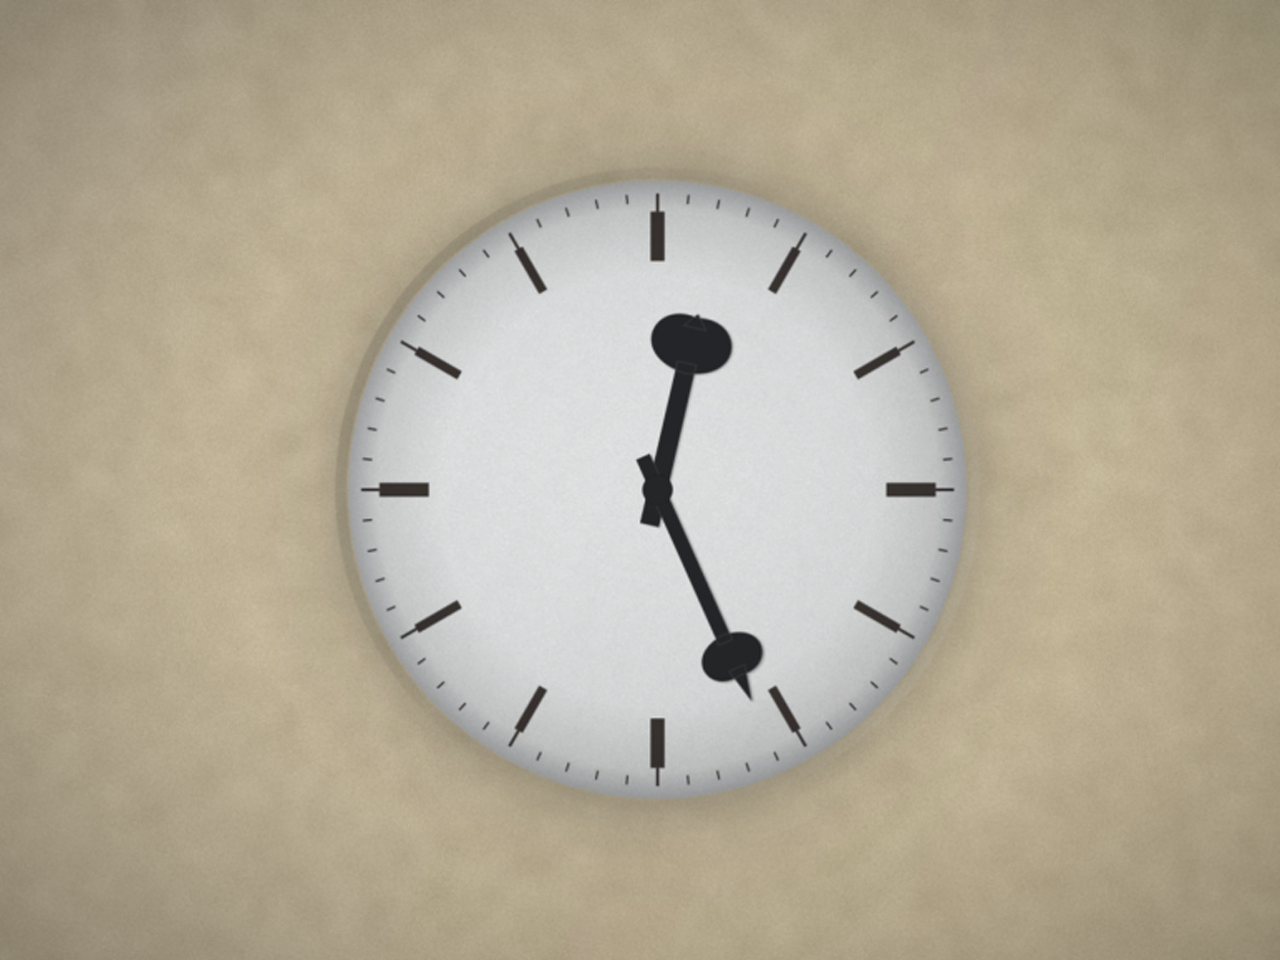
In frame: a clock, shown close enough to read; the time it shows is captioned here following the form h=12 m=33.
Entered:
h=12 m=26
